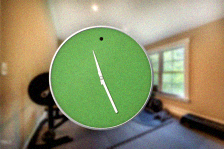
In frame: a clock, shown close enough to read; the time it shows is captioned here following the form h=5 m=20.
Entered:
h=11 m=26
